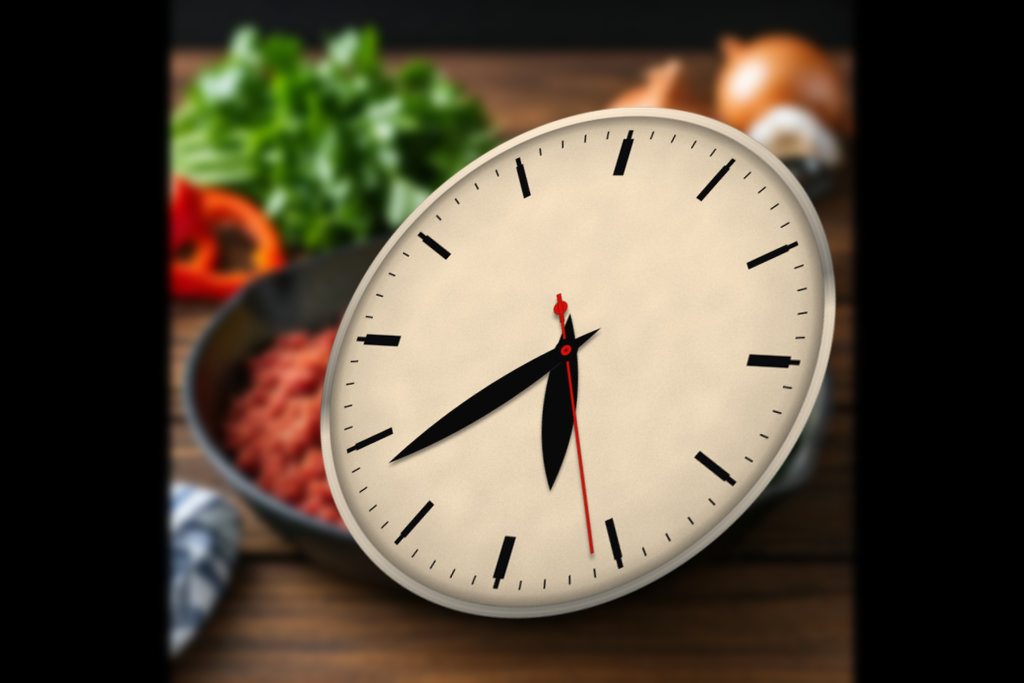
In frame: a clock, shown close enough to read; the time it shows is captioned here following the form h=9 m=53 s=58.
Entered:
h=5 m=38 s=26
